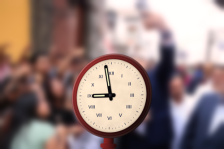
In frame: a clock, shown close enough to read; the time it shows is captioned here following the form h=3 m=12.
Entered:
h=8 m=58
